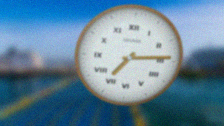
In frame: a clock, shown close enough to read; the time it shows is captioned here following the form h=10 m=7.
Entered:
h=7 m=14
